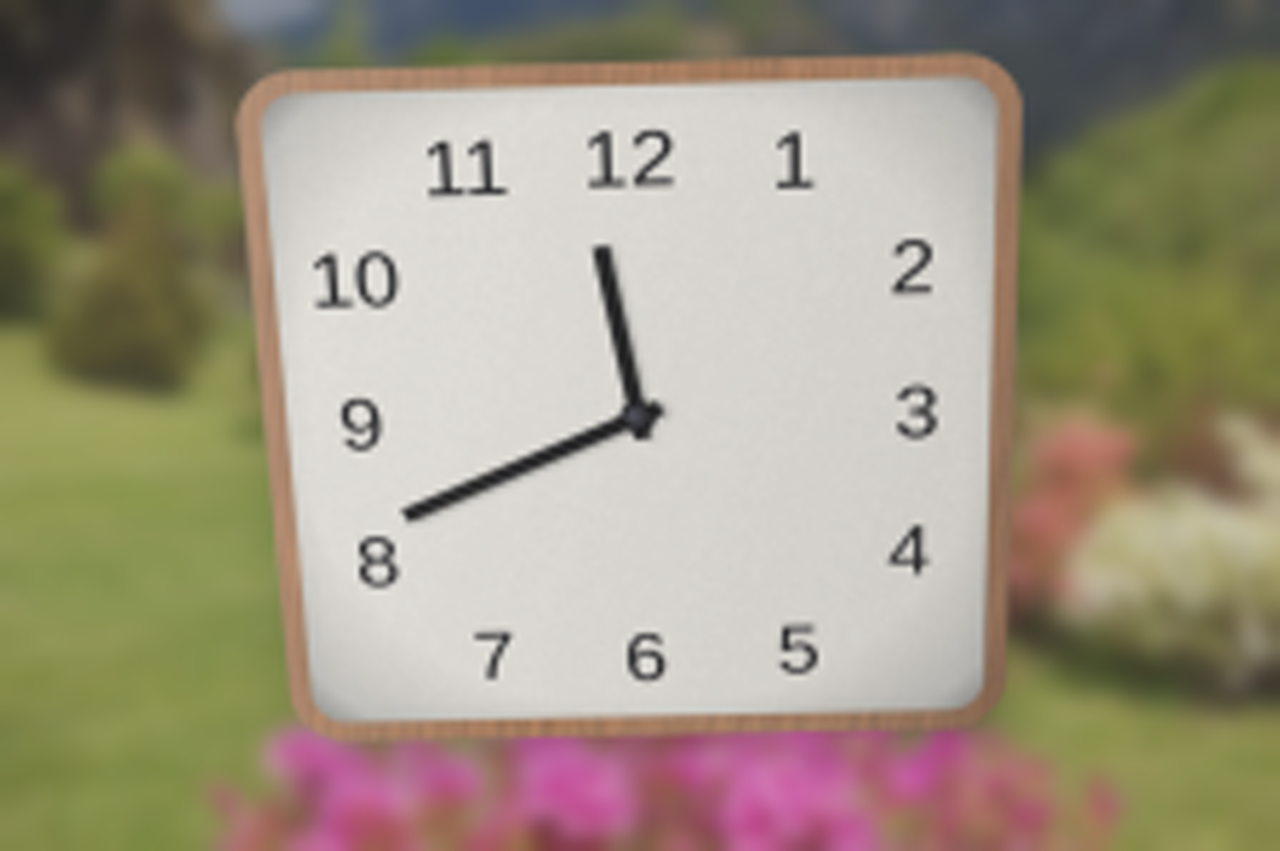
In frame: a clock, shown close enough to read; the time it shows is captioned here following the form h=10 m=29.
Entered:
h=11 m=41
